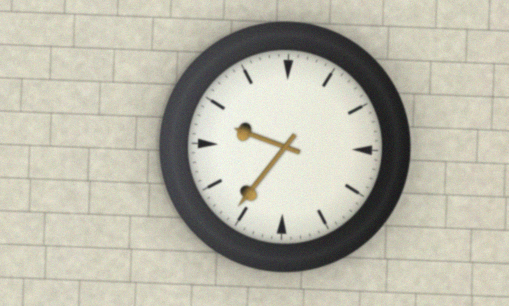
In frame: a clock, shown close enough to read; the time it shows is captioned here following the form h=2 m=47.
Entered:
h=9 m=36
